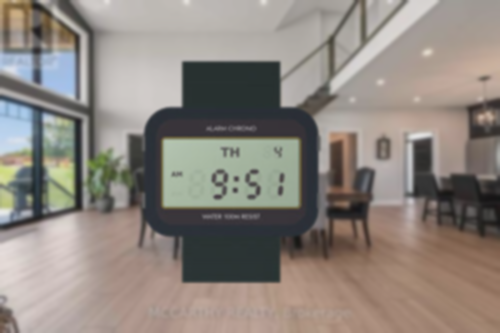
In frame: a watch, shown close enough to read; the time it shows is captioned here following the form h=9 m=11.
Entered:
h=9 m=51
